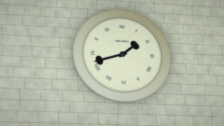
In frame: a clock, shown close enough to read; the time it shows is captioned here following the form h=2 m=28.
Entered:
h=1 m=42
